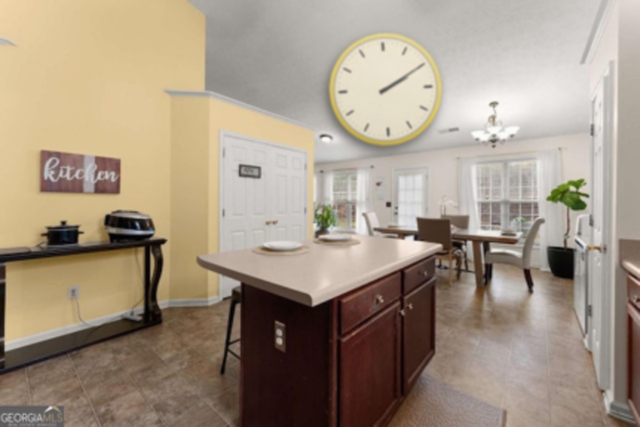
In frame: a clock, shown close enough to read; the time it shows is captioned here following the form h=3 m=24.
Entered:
h=2 m=10
